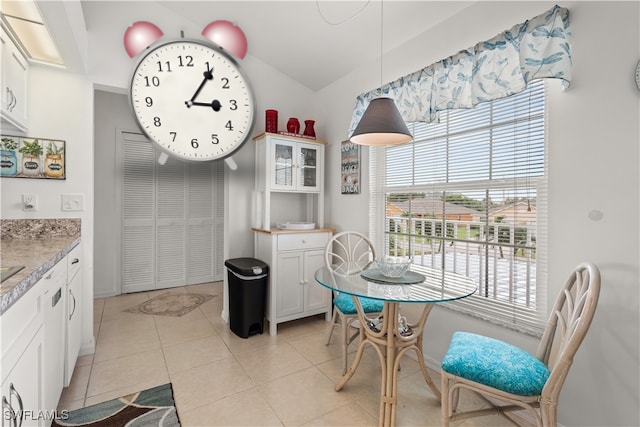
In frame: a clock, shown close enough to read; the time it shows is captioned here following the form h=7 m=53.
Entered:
h=3 m=6
